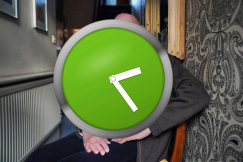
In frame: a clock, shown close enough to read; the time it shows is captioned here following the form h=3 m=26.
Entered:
h=2 m=24
